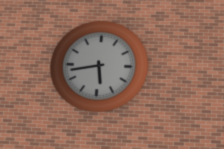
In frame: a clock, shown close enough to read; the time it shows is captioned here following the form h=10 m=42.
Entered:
h=5 m=43
